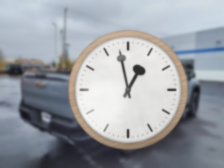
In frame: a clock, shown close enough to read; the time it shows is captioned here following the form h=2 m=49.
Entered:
h=12 m=58
